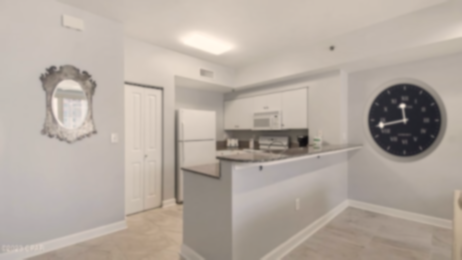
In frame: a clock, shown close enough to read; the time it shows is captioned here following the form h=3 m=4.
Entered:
h=11 m=43
